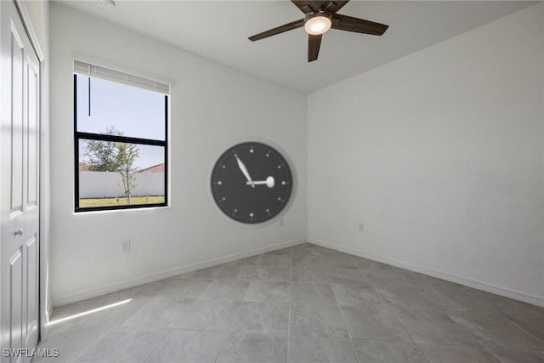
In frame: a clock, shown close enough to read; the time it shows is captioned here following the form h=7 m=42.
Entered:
h=2 m=55
